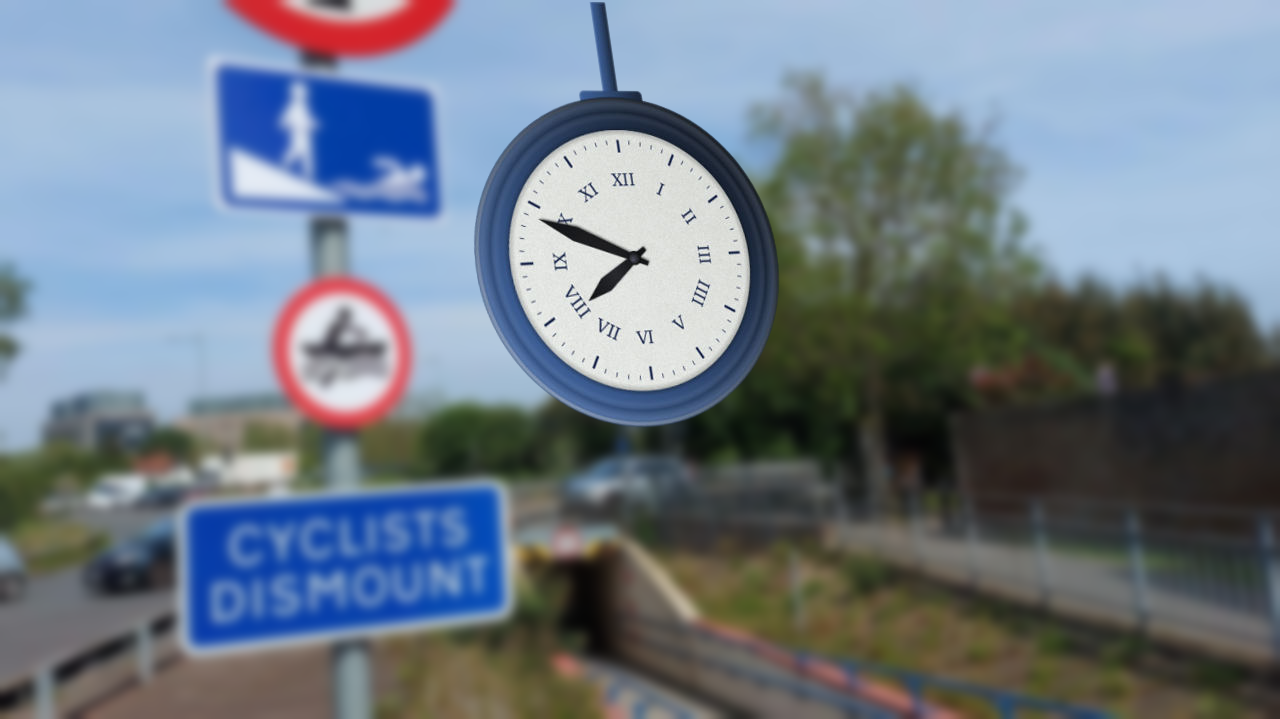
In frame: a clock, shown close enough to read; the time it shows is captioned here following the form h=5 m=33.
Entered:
h=7 m=49
